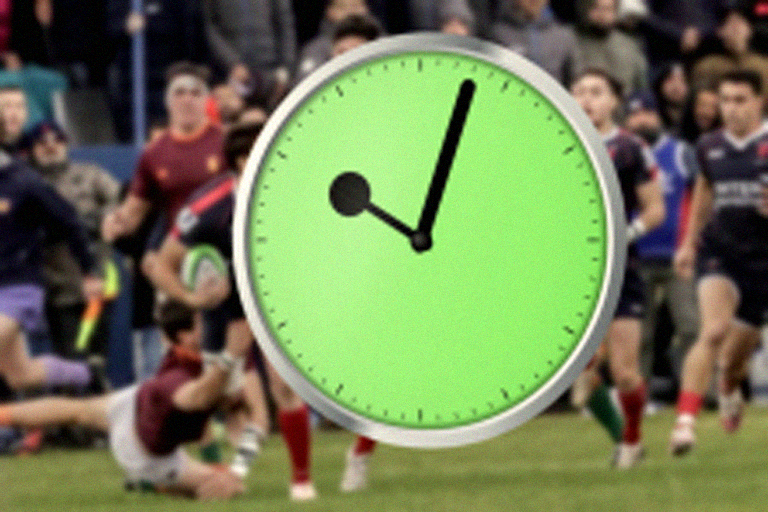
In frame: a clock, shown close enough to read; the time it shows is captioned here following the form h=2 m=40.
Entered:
h=10 m=3
